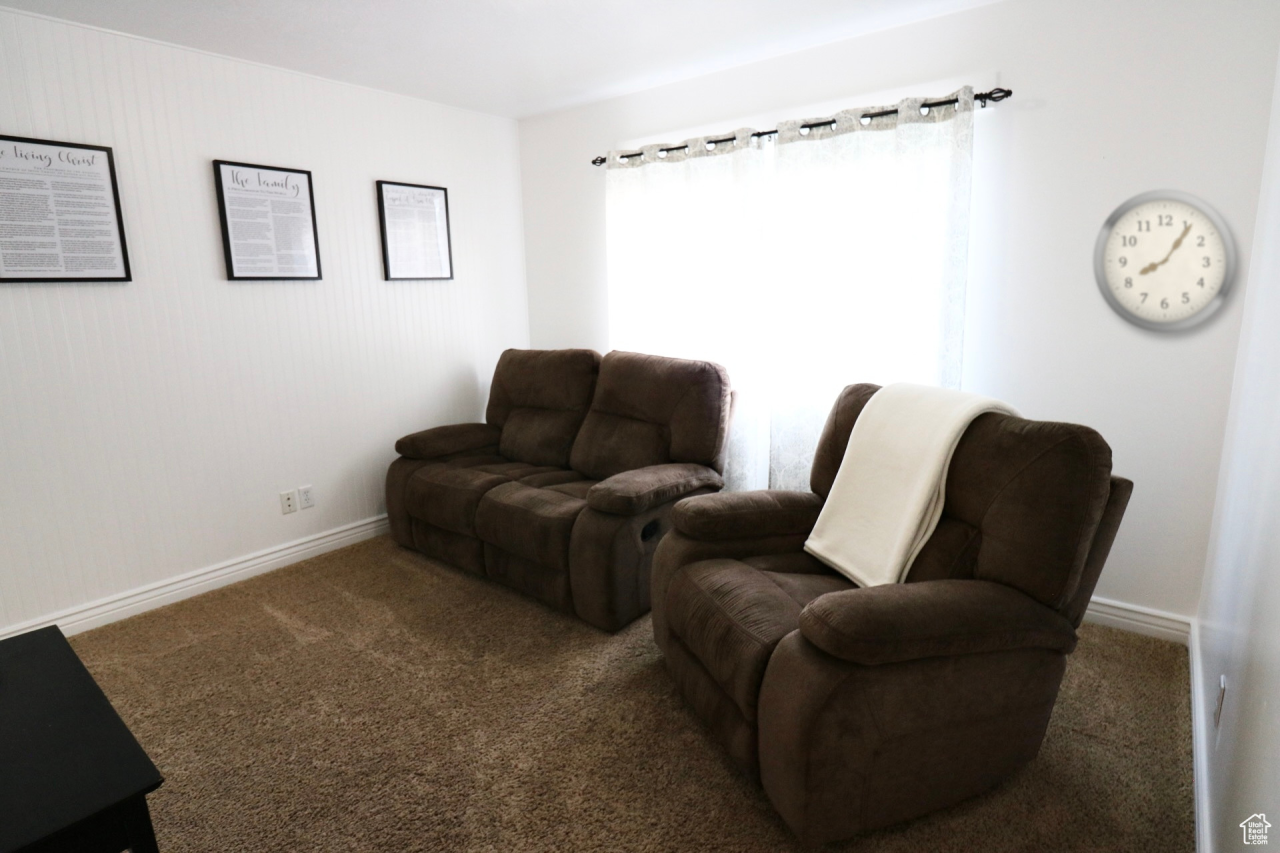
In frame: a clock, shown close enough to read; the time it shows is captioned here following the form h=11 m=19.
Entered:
h=8 m=6
